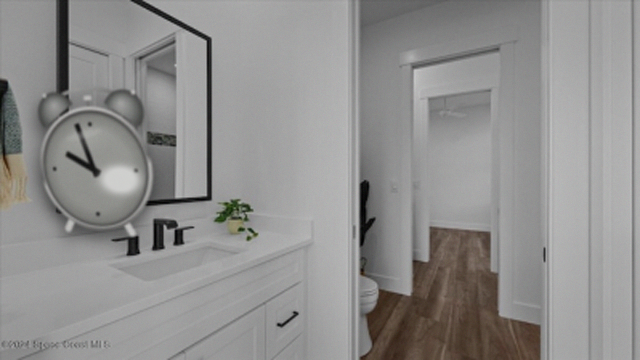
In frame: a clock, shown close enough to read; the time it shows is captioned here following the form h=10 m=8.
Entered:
h=9 m=57
